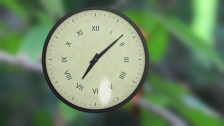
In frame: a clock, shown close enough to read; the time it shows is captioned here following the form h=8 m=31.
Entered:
h=7 m=8
